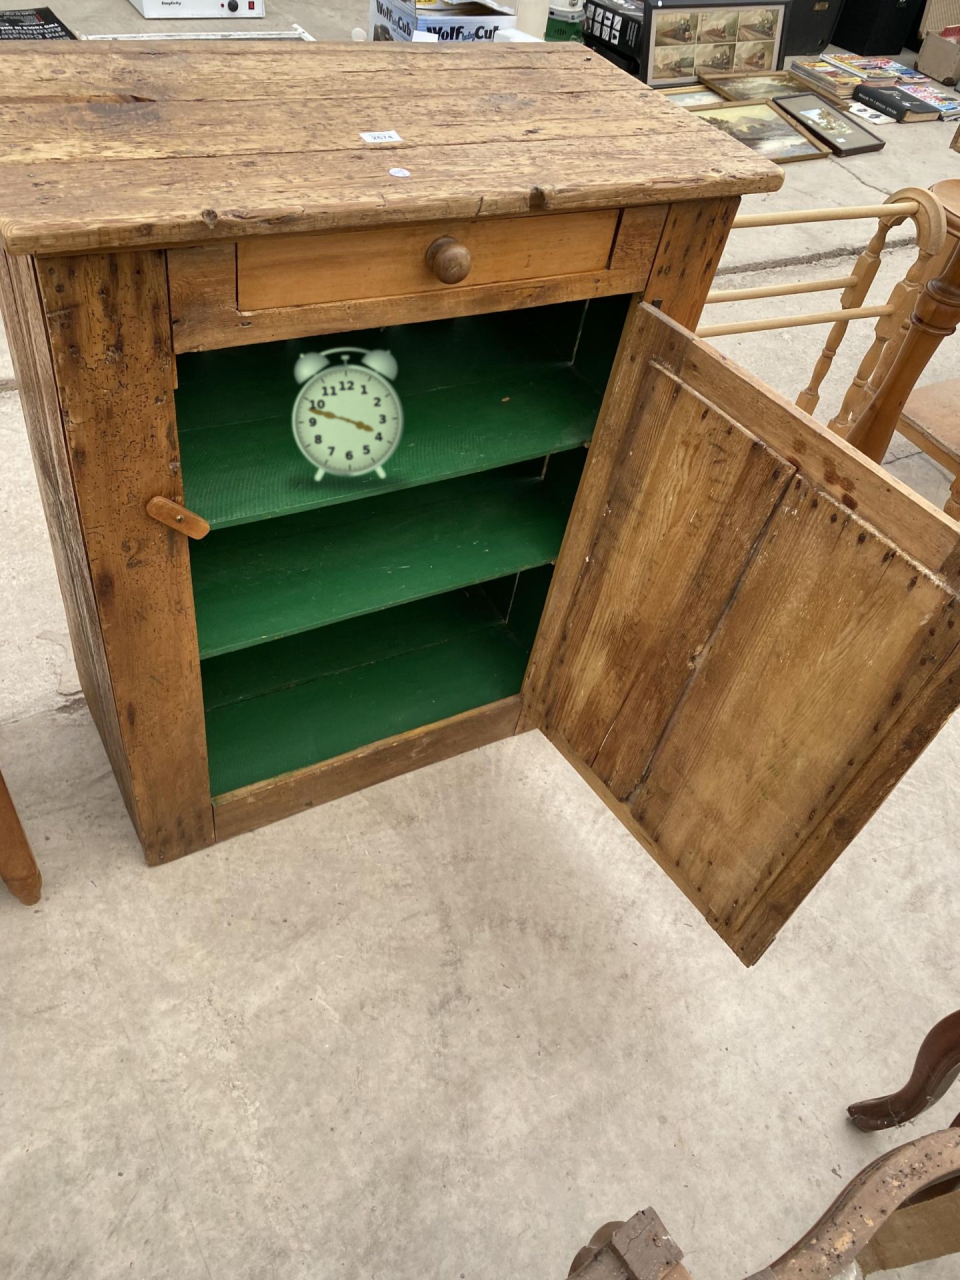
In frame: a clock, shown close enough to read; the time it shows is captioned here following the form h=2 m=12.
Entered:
h=3 m=48
